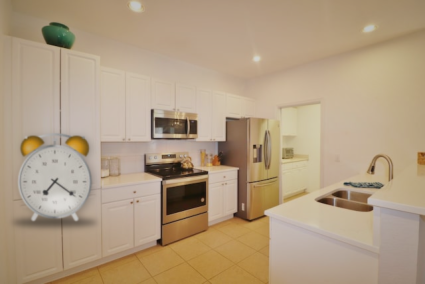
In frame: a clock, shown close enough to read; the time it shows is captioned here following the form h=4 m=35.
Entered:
h=7 m=21
